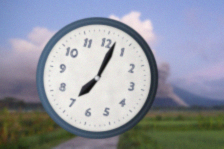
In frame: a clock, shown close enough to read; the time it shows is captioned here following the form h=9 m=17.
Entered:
h=7 m=2
